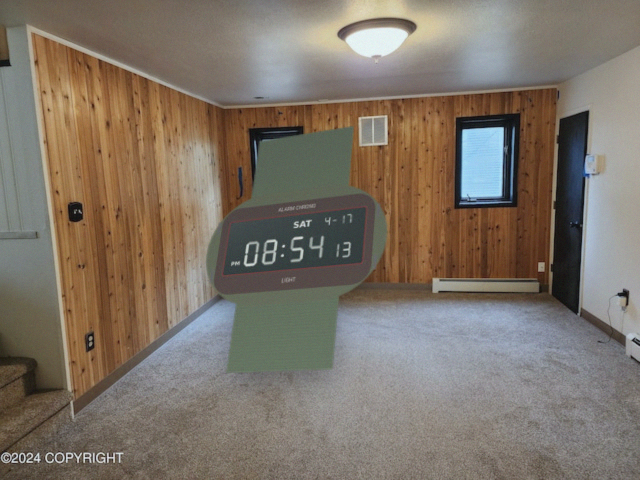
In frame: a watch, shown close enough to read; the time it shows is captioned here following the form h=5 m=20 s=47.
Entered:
h=8 m=54 s=13
